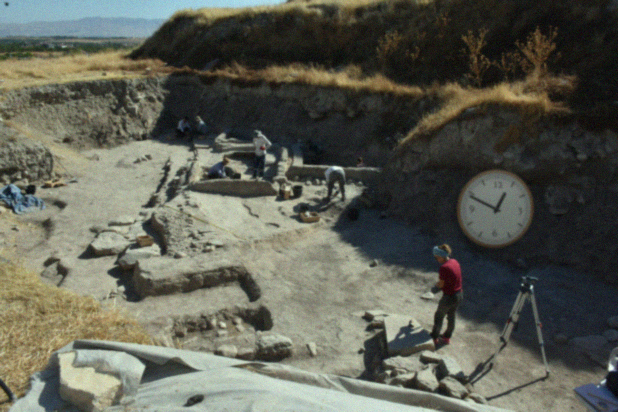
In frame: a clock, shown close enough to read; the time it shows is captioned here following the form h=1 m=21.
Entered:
h=12 m=49
